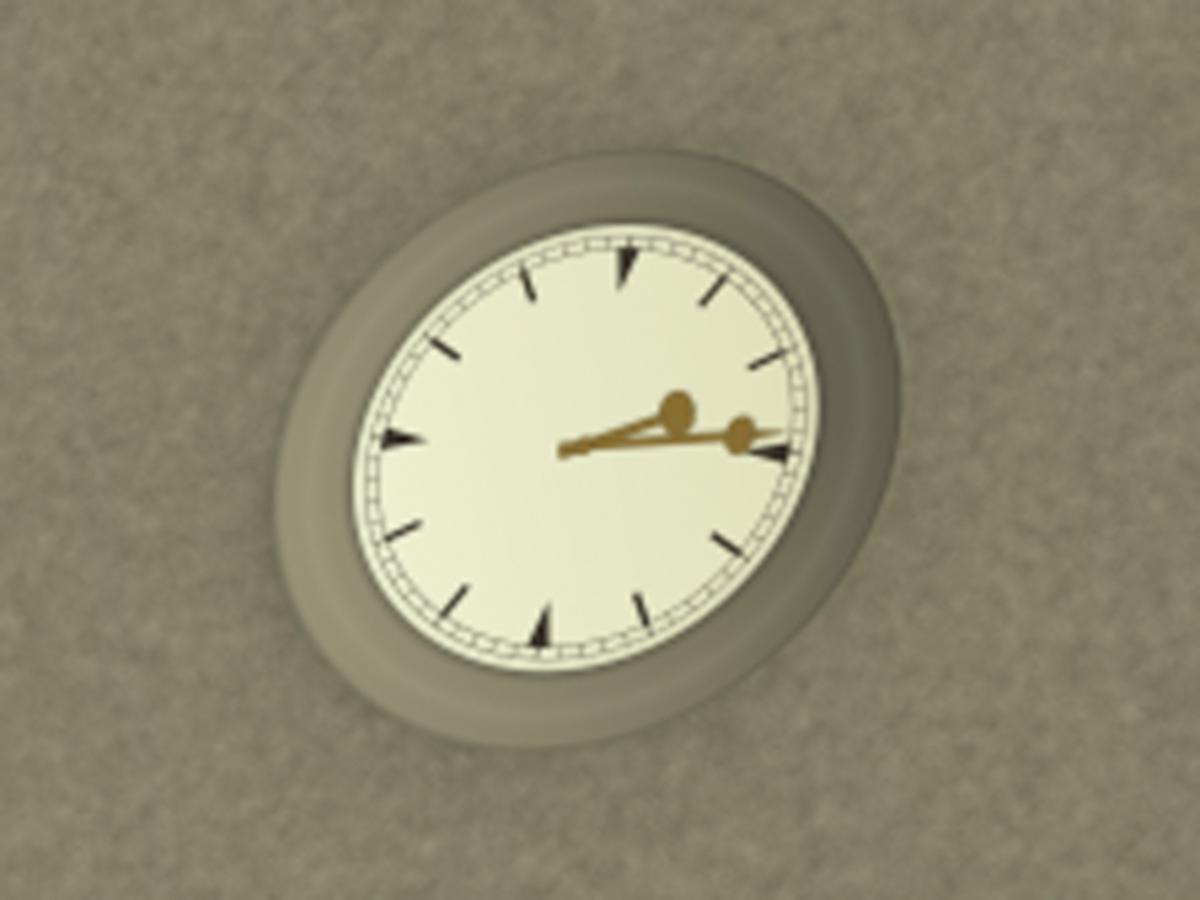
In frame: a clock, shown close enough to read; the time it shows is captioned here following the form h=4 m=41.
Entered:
h=2 m=14
